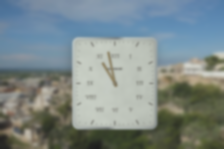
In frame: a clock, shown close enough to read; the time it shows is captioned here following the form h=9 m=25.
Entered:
h=10 m=58
